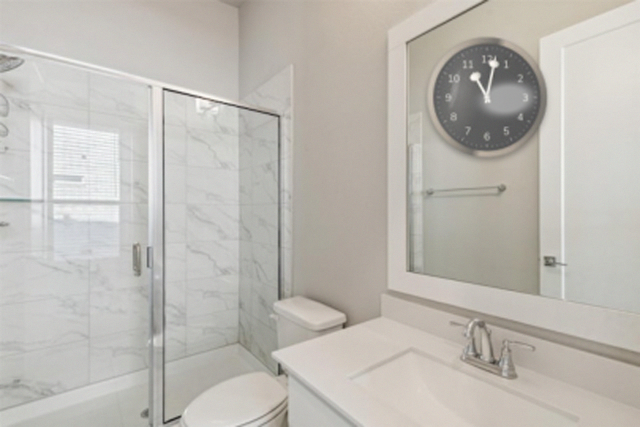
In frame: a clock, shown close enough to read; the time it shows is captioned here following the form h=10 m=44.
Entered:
h=11 m=2
